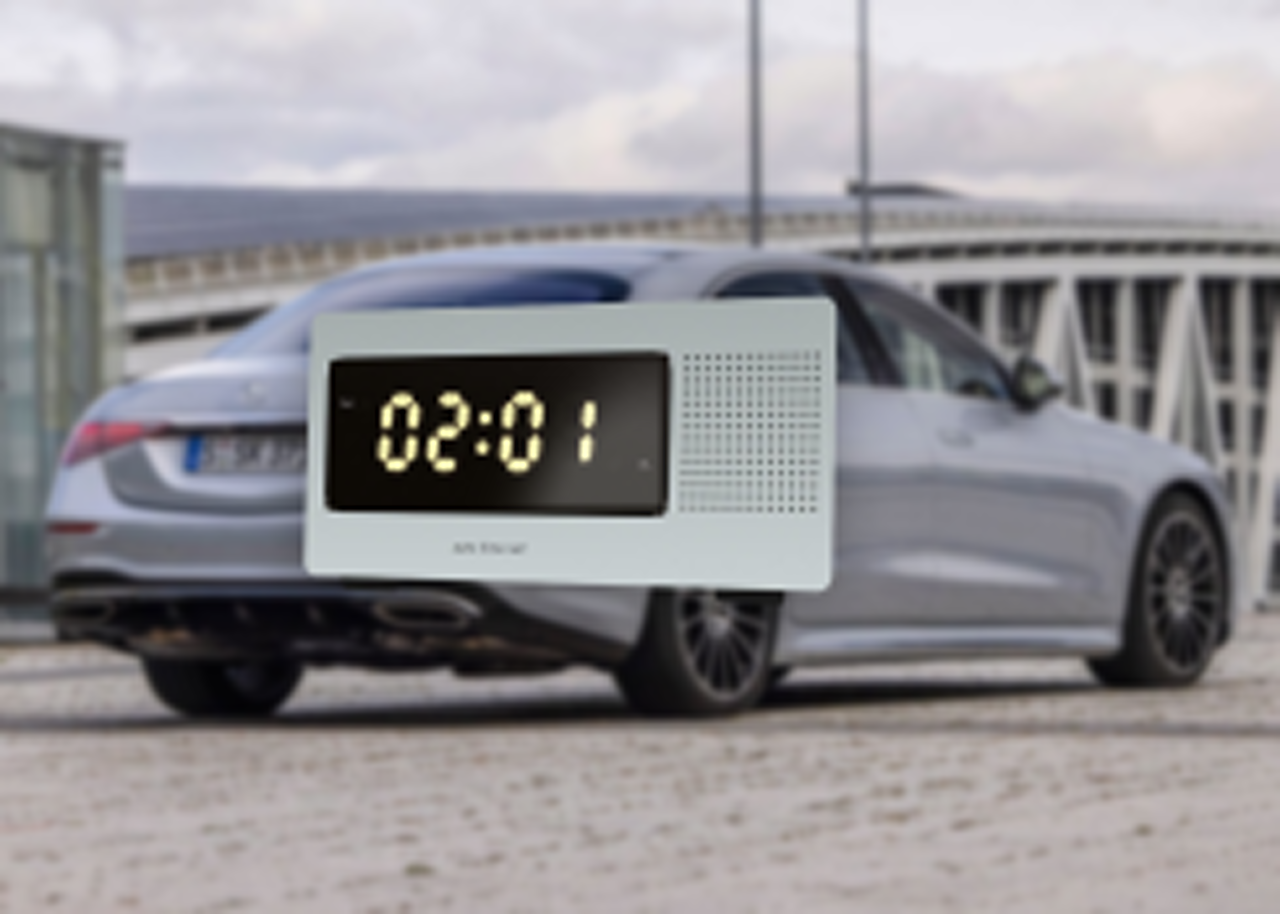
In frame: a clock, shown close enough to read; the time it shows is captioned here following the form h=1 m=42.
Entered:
h=2 m=1
